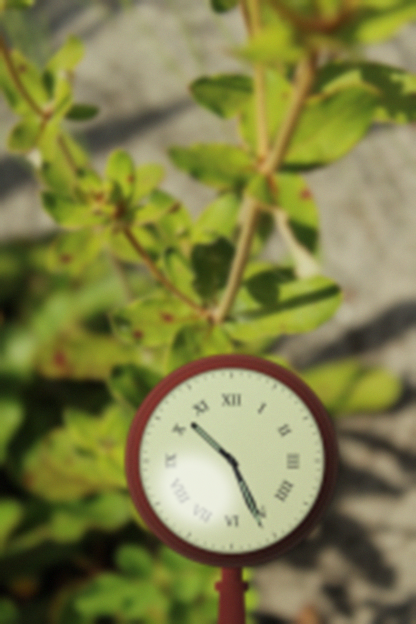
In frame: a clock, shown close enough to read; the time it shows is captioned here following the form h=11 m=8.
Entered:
h=10 m=26
